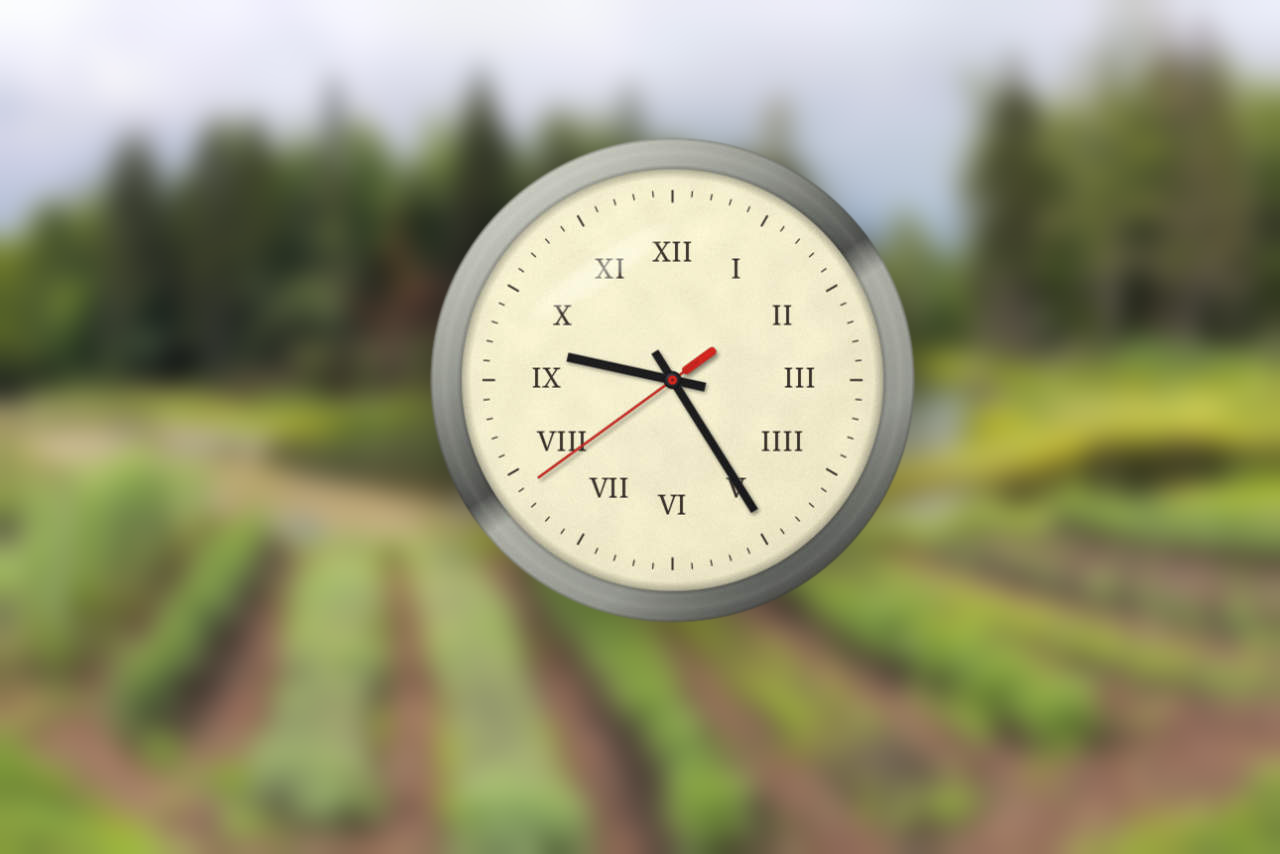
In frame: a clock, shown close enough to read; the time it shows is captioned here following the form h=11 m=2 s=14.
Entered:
h=9 m=24 s=39
